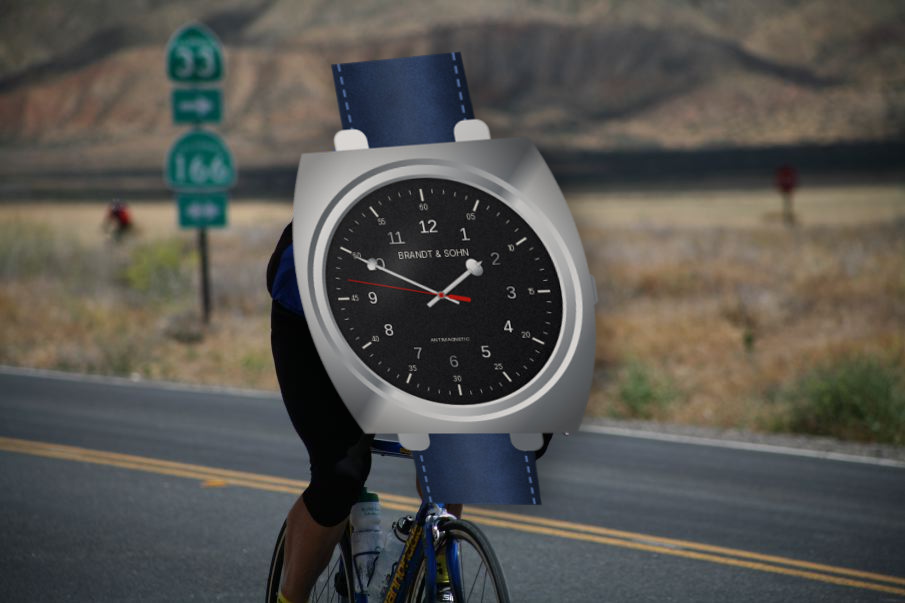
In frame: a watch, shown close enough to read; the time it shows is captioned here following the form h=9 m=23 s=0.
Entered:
h=1 m=49 s=47
